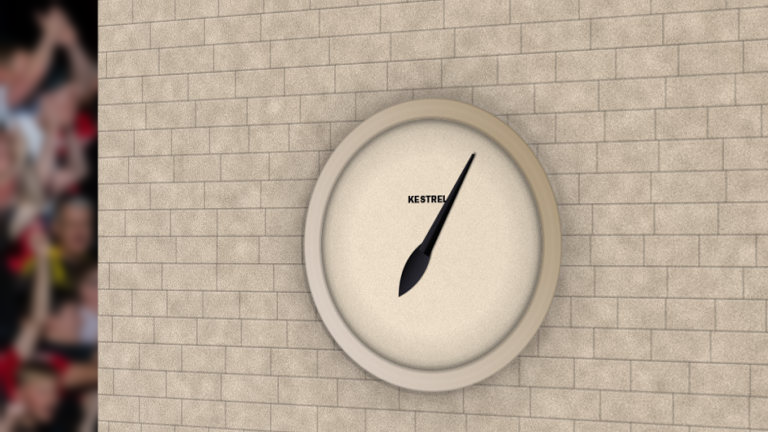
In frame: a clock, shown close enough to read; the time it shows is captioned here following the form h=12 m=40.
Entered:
h=7 m=5
